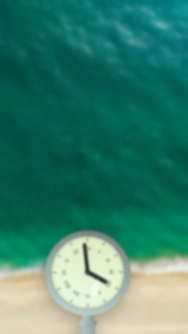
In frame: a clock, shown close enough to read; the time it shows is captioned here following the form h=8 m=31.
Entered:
h=3 m=59
